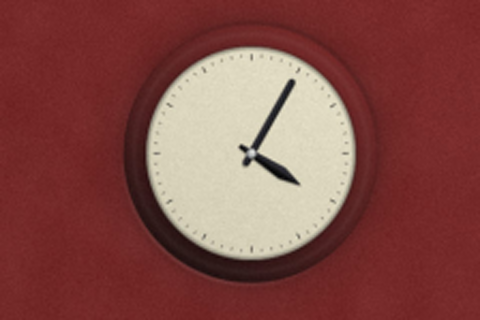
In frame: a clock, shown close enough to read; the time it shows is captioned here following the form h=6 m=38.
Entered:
h=4 m=5
